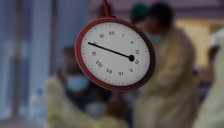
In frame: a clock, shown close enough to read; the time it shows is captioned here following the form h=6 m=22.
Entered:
h=3 m=49
